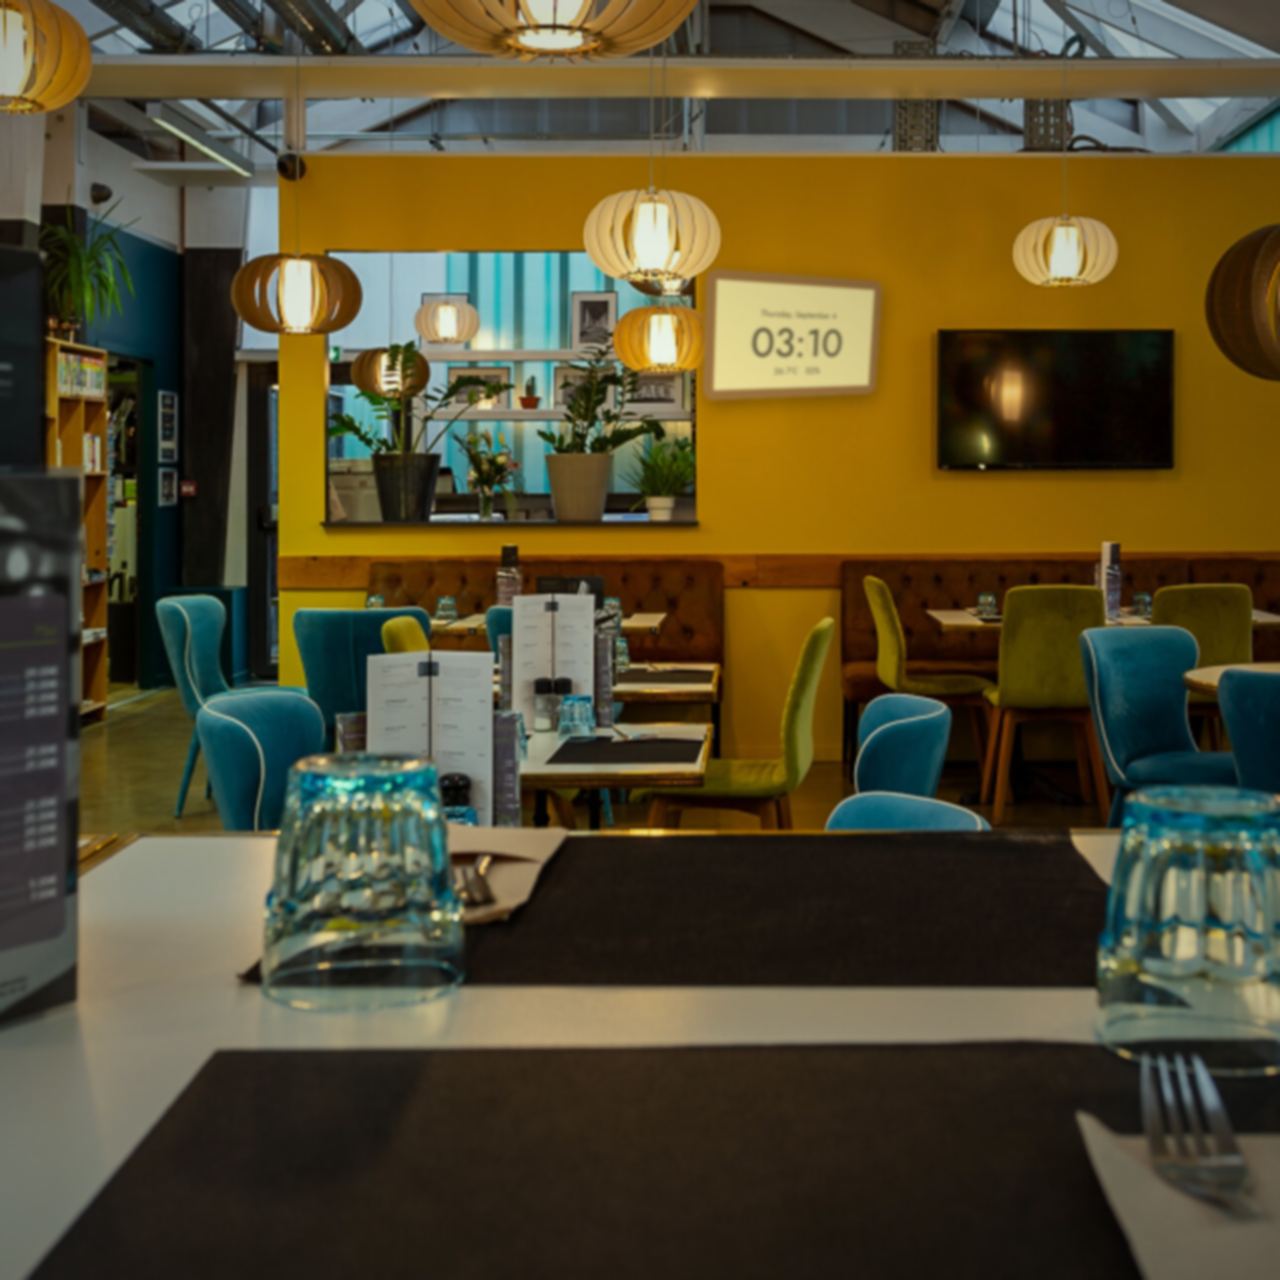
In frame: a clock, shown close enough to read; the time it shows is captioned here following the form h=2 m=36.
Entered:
h=3 m=10
